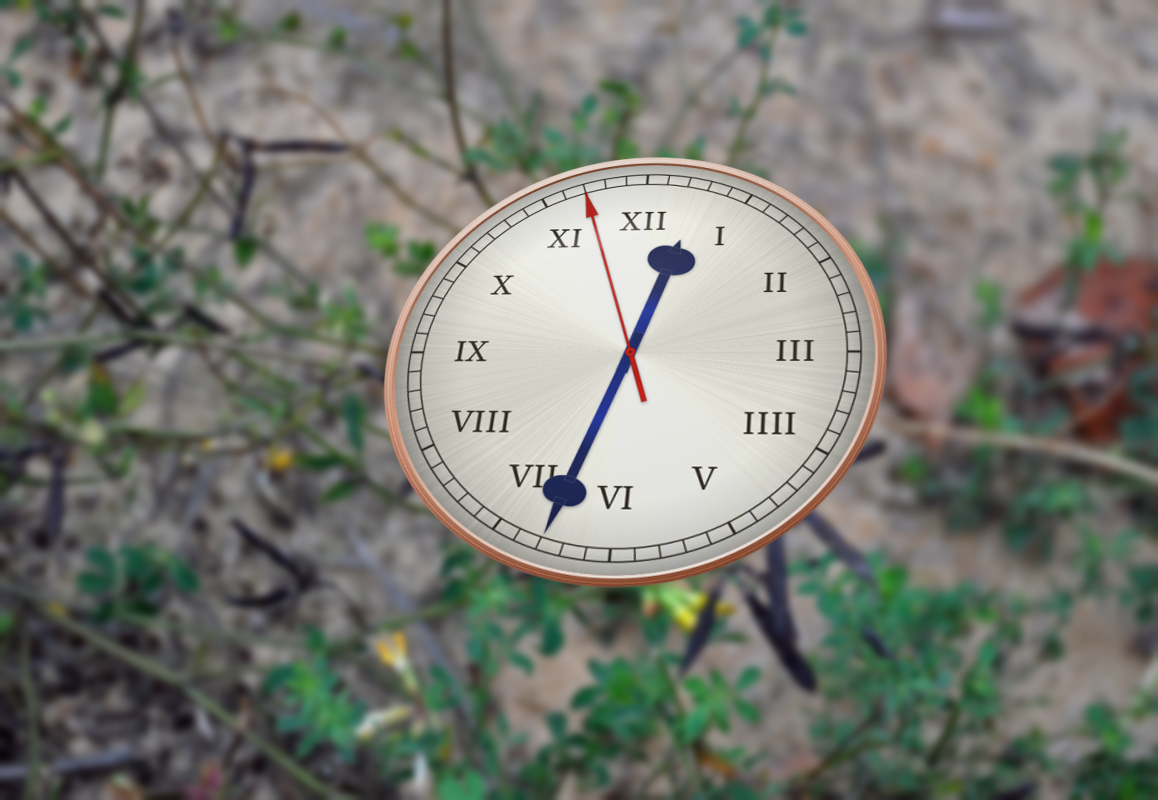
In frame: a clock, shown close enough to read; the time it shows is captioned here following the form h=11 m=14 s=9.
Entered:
h=12 m=32 s=57
